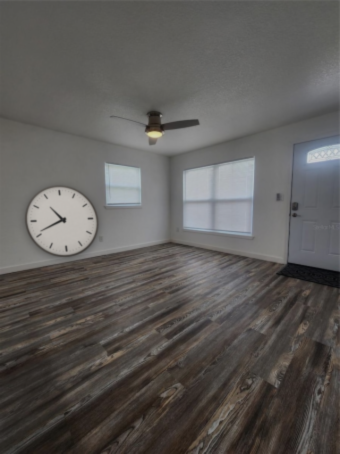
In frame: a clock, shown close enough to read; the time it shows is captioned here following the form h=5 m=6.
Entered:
h=10 m=41
